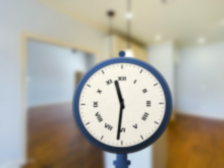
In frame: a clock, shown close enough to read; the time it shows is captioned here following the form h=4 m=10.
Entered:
h=11 m=31
